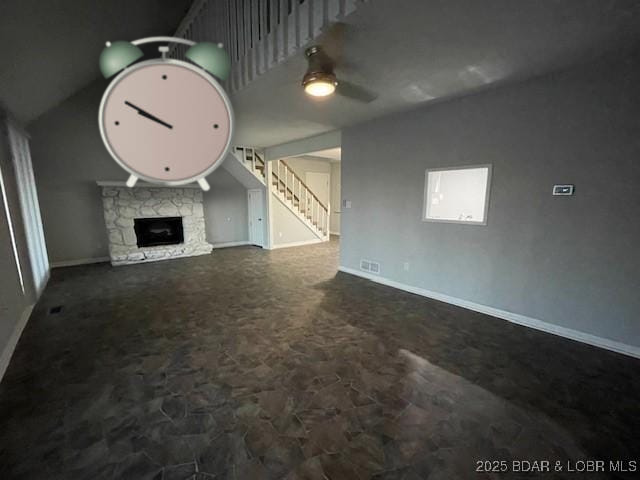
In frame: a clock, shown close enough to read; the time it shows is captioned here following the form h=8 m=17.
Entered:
h=9 m=50
